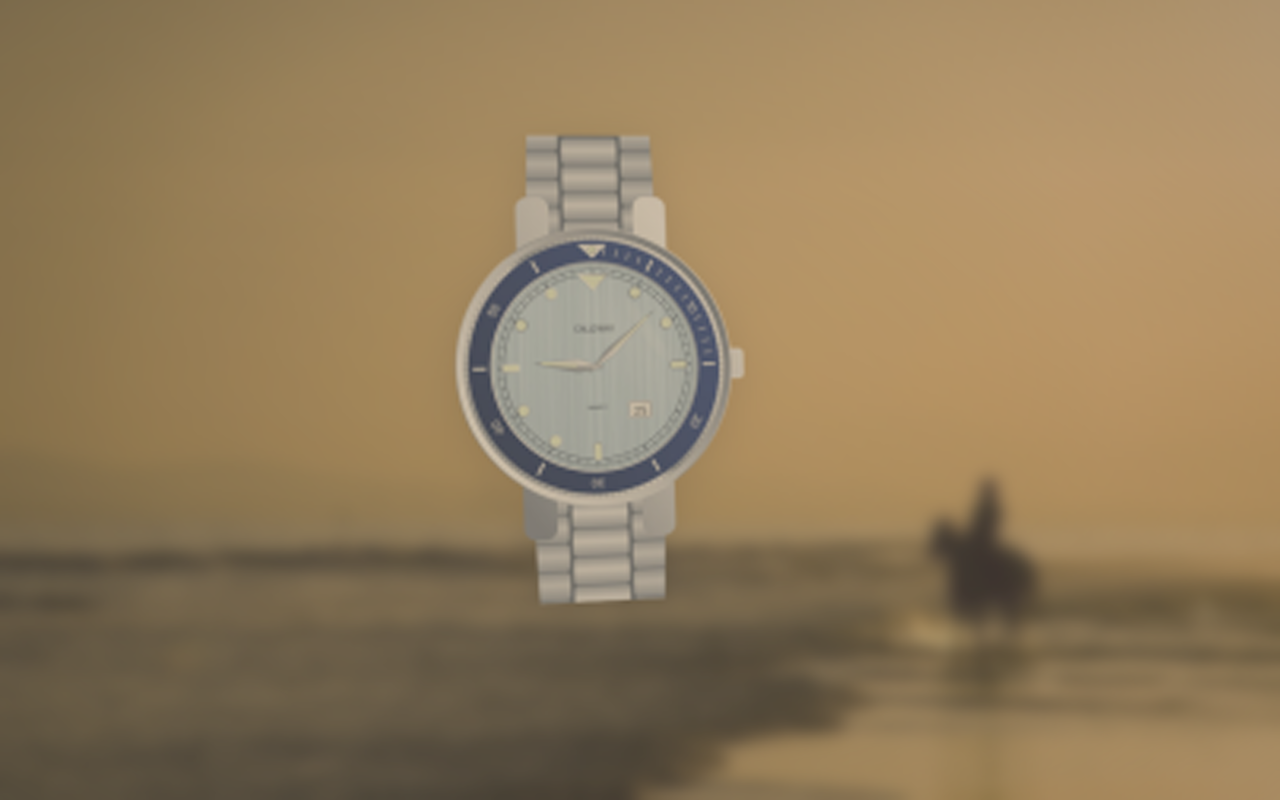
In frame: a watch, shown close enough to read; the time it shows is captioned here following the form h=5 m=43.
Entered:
h=9 m=8
